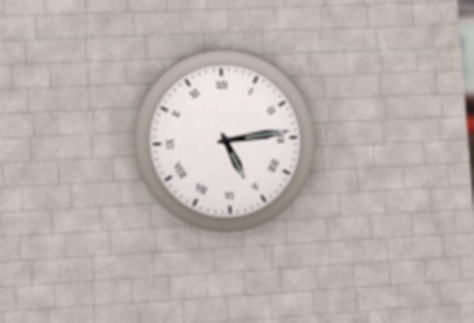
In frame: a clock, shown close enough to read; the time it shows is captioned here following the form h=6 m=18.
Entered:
h=5 m=14
